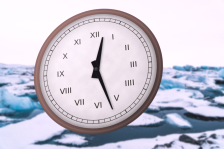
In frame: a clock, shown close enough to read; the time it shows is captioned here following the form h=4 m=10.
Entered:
h=12 m=27
